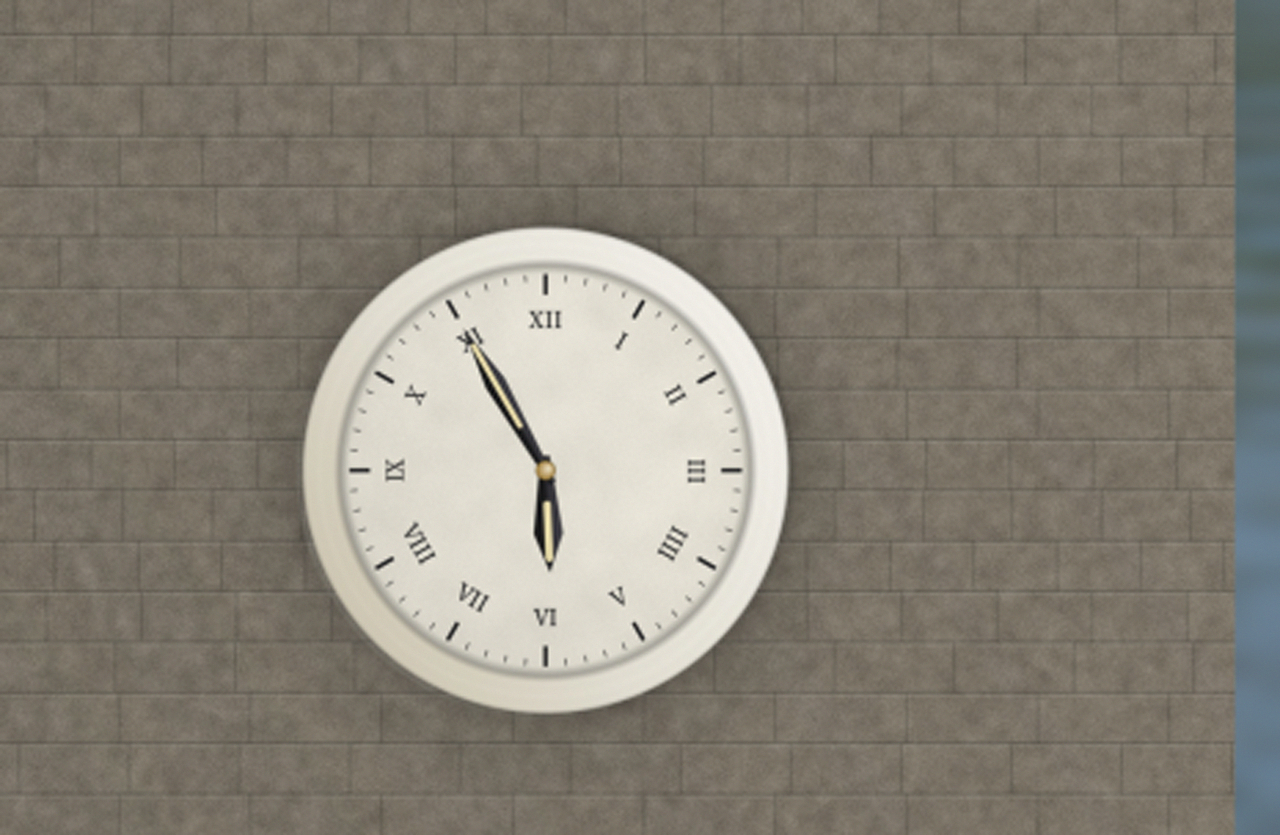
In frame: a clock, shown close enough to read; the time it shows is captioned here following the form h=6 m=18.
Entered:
h=5 m=55
